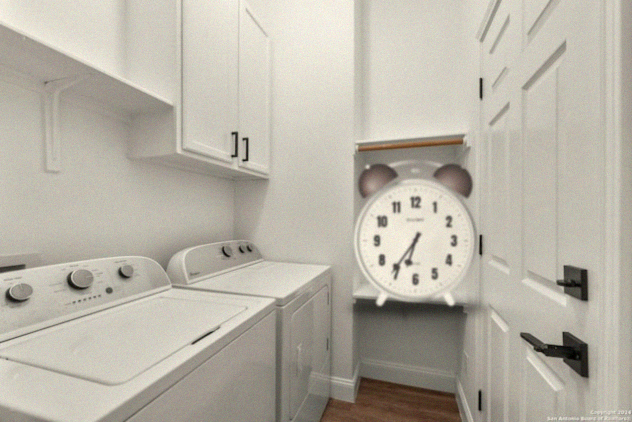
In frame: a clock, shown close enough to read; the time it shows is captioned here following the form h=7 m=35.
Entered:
h=6 m=36
